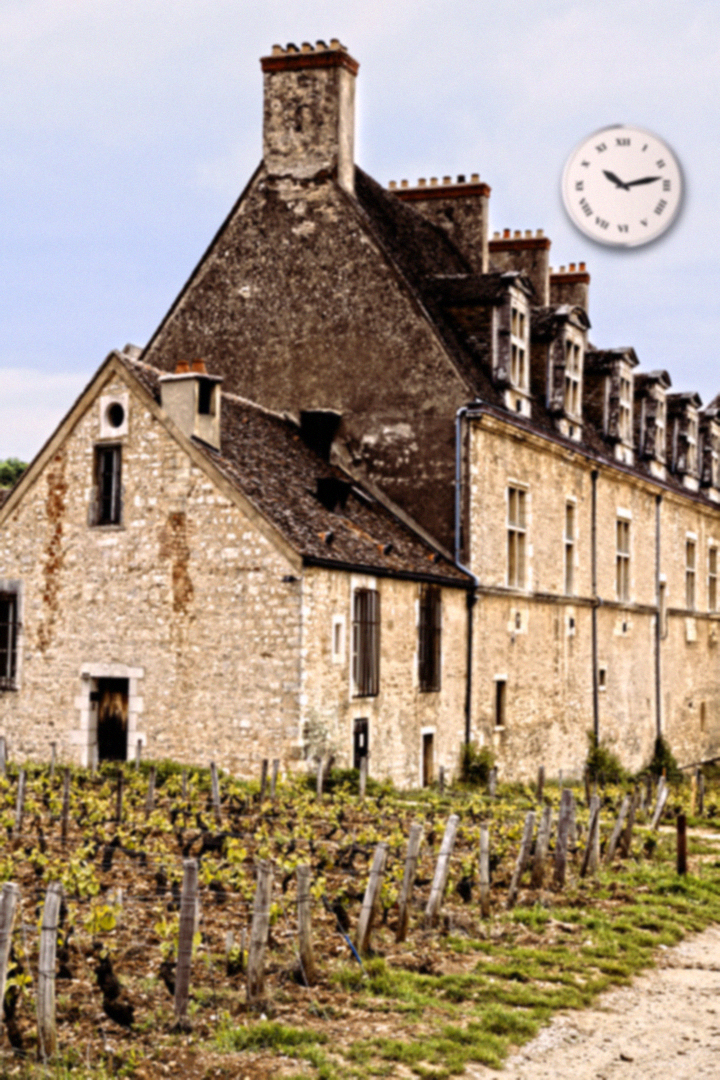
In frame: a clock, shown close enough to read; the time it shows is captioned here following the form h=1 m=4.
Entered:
h=10 m=13
